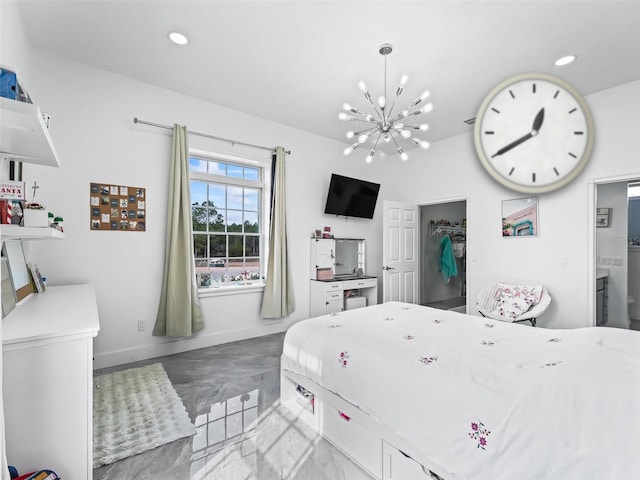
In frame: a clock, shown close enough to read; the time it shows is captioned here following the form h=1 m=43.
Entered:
h=12 m=40
